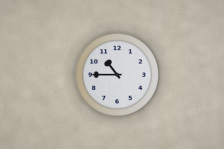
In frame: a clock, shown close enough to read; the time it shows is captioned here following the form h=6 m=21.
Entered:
h=10 m=45
